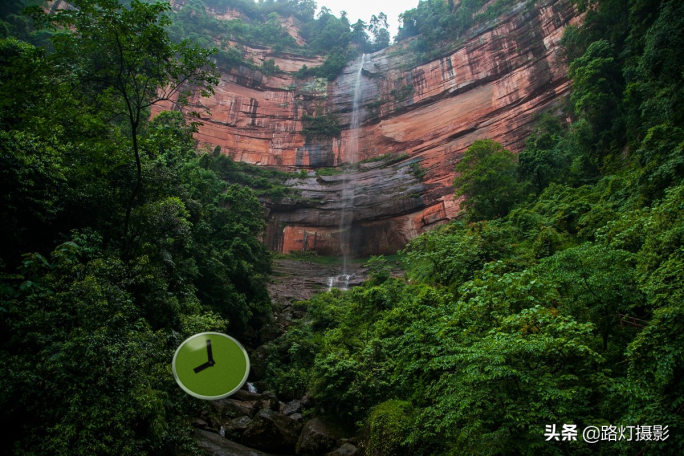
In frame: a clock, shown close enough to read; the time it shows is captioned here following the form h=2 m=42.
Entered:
h=7 m=59
